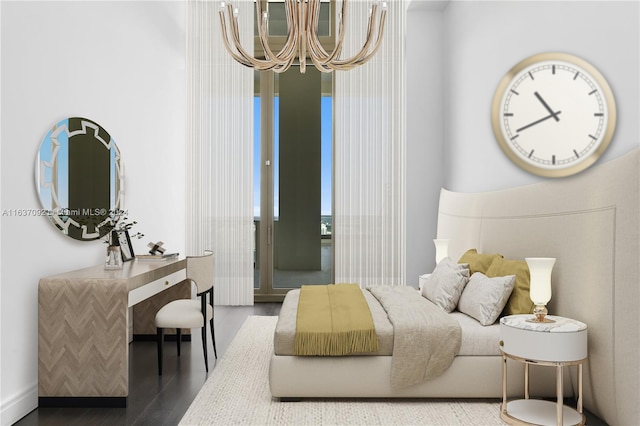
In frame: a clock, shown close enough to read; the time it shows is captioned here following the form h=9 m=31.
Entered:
h=10 m=41
